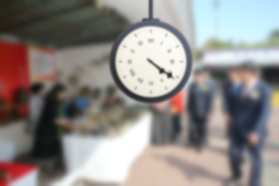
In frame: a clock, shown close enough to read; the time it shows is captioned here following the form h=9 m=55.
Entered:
h=4 m=21
